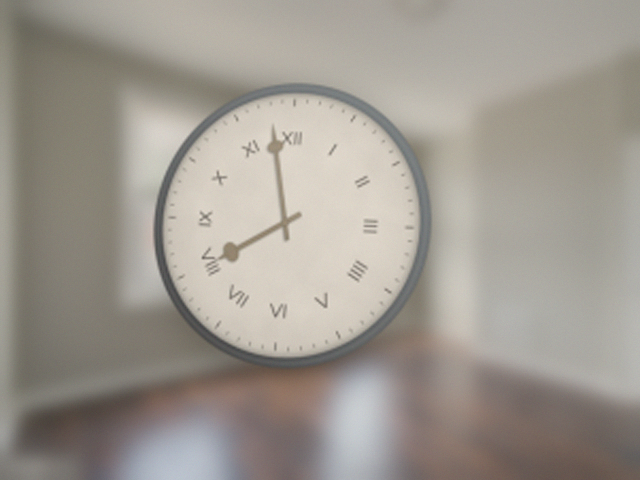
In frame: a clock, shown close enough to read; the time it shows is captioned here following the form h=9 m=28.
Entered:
h=7 m=58
